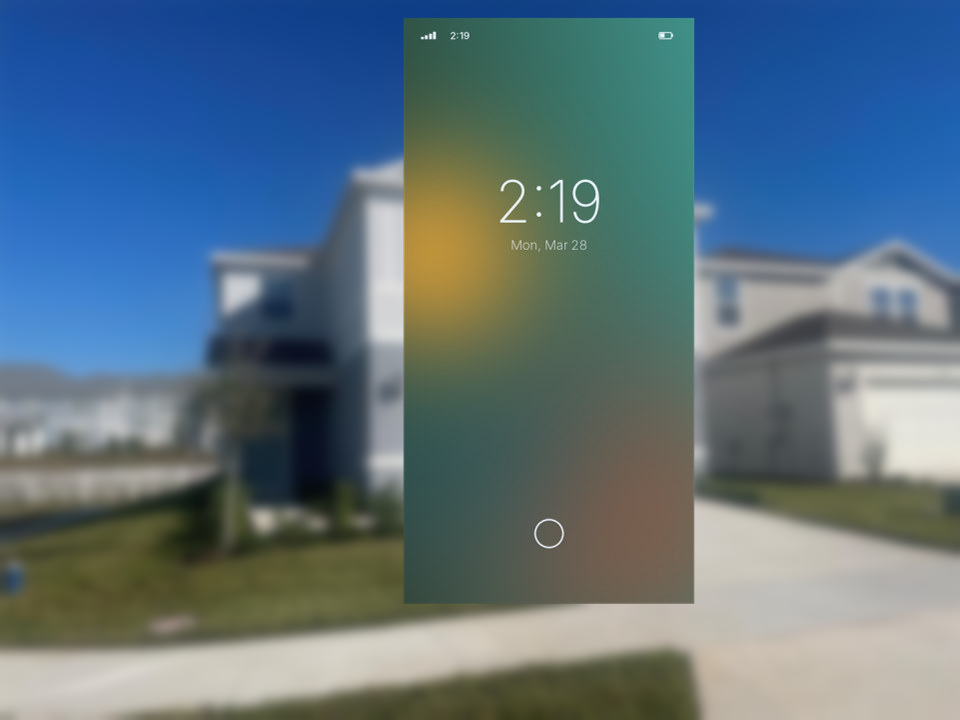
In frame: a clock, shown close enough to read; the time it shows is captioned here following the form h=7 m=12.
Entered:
h=2 m=19
